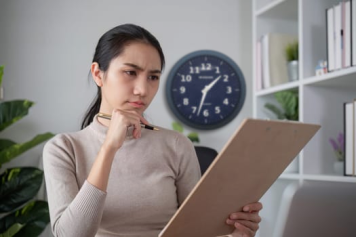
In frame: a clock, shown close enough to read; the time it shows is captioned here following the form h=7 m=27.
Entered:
h=1 m=33
